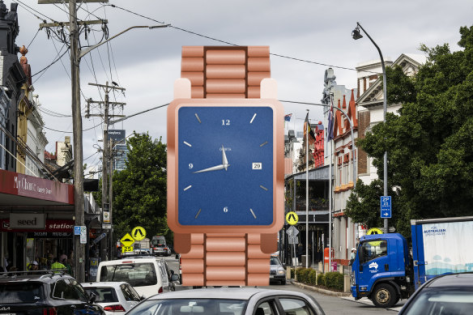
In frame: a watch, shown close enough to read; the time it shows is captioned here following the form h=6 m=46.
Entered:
h=11 m=43
